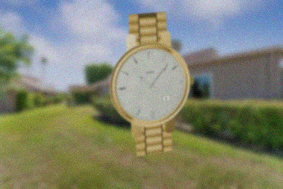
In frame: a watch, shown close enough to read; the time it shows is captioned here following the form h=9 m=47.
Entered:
h=10 m=7
